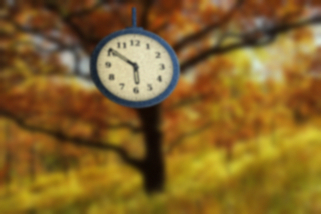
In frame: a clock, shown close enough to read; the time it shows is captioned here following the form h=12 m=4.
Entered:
h=5 m=51
